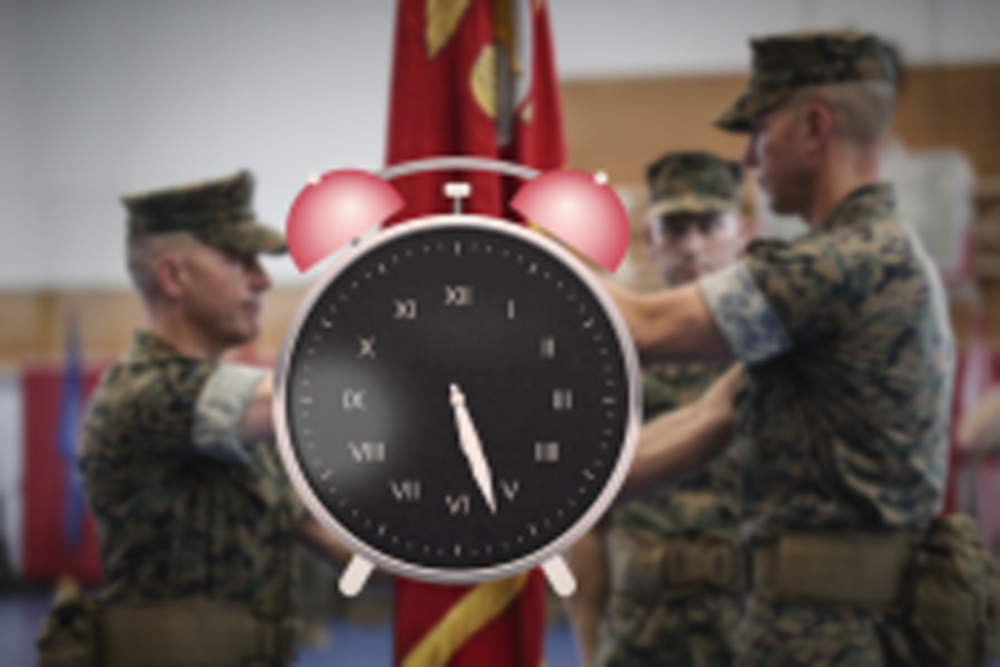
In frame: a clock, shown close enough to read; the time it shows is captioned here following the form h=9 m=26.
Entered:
h=5 m=27
